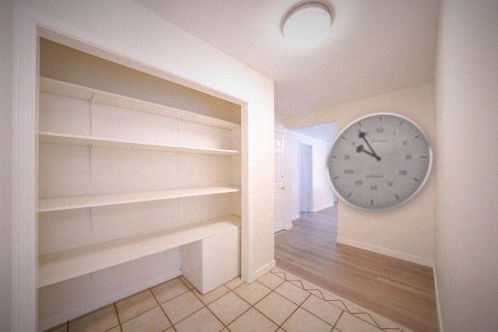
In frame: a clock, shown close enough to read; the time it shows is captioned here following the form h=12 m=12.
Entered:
h=9 m=54
